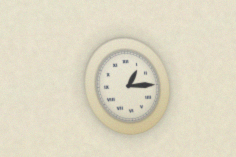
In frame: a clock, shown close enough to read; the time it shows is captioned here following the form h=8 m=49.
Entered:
h=1 m=15
